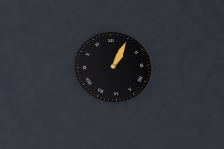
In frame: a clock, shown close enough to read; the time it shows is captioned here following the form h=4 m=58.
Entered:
h=1 m=5
